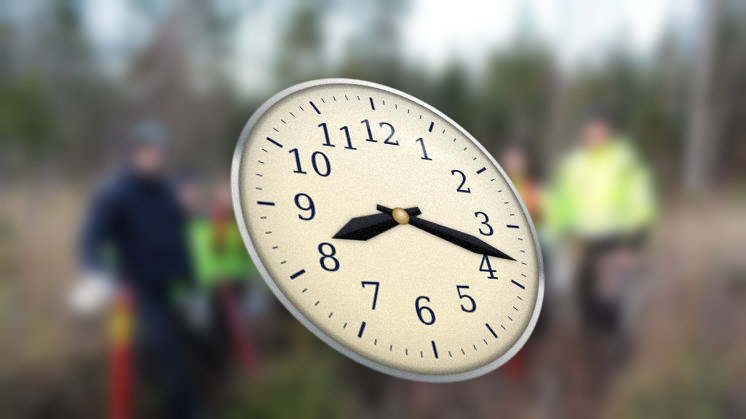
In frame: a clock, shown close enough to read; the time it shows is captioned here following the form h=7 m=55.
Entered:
h=8 m=18
